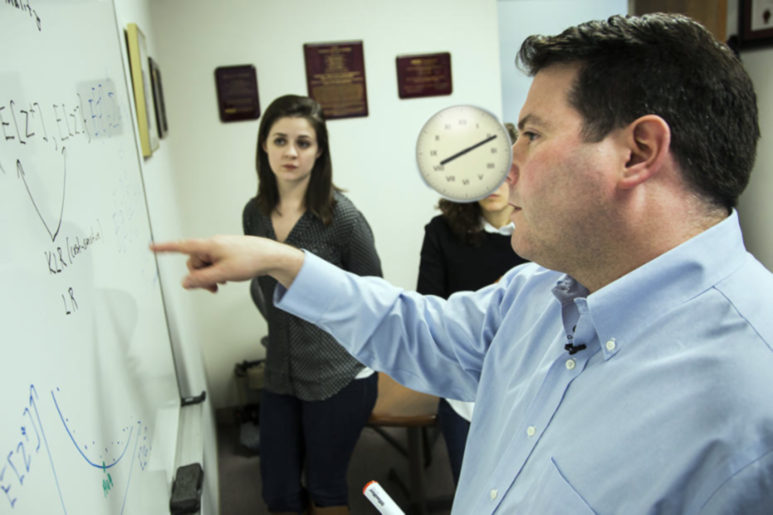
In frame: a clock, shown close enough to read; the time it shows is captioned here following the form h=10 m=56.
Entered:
h=8 m=11
